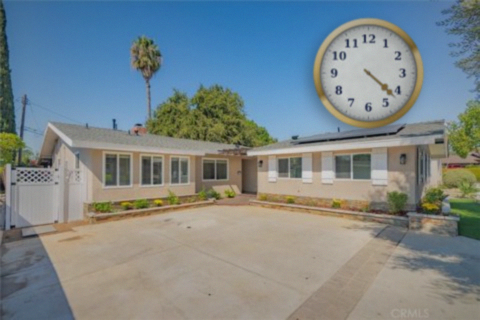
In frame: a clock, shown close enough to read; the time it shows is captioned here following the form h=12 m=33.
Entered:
h=4 m=22
